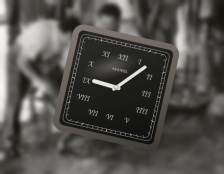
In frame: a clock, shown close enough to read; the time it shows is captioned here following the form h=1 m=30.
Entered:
h=9 m=7
